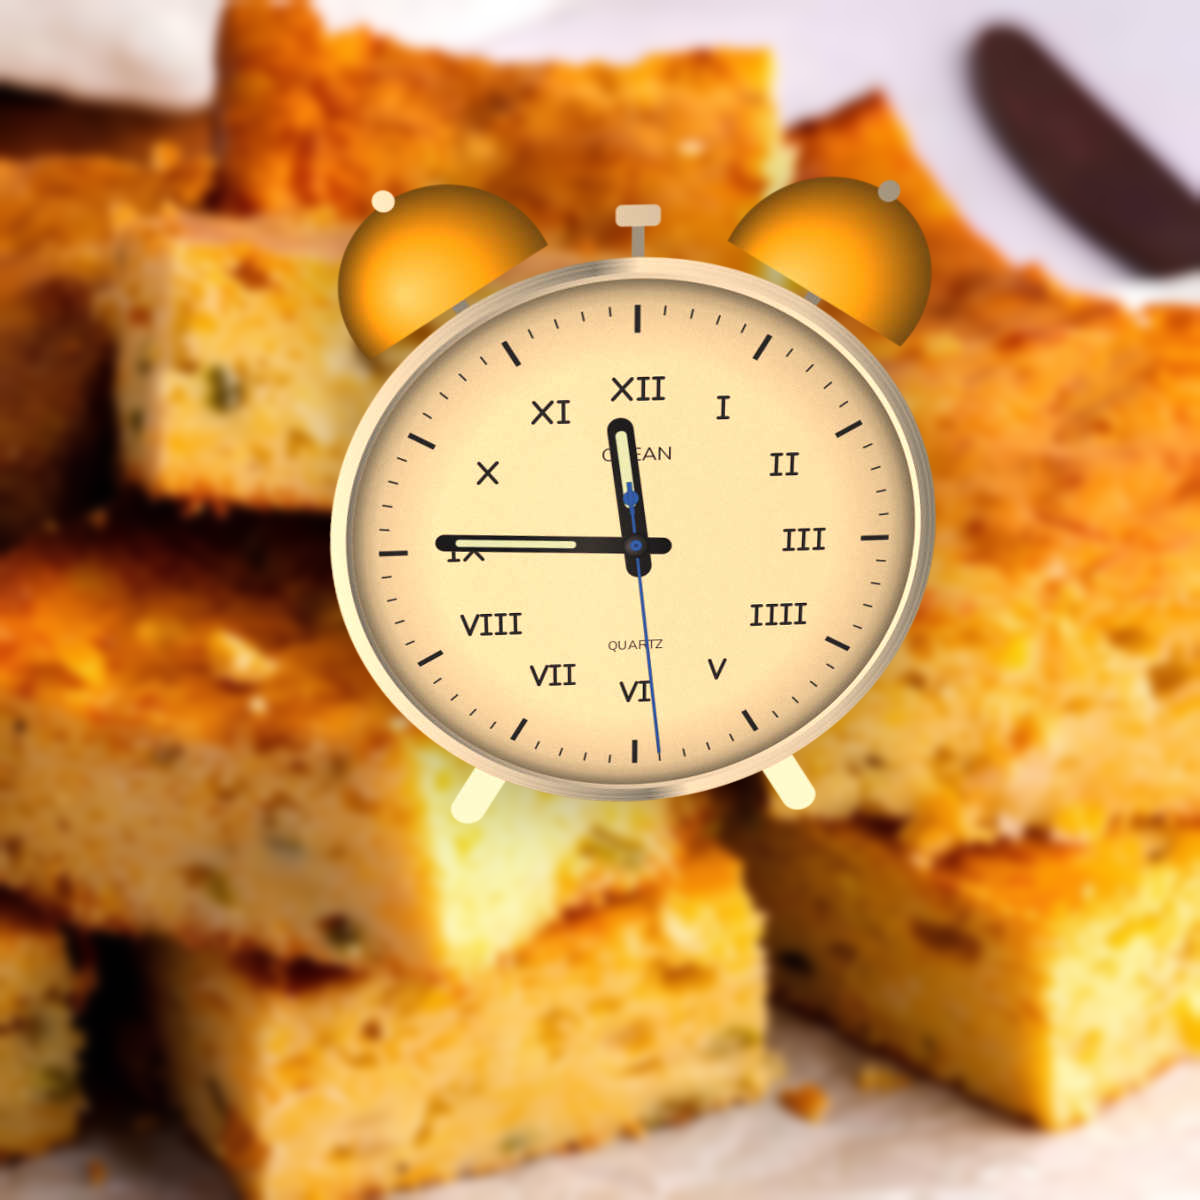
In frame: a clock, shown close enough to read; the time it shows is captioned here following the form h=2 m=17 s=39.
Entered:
h=11 m=45 s=29
